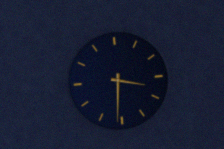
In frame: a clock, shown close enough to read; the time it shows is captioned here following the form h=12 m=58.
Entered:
h=3 m=31
